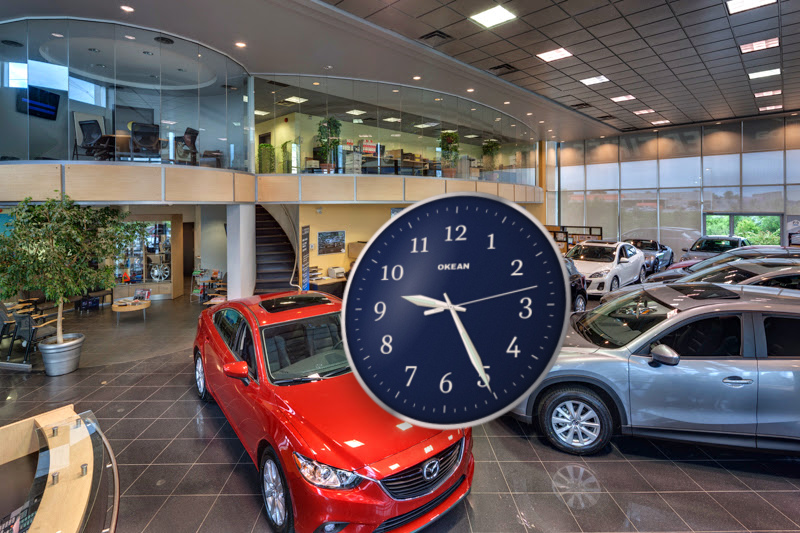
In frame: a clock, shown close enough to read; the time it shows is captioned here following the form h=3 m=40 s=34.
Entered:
h=9 m=25 s=13
